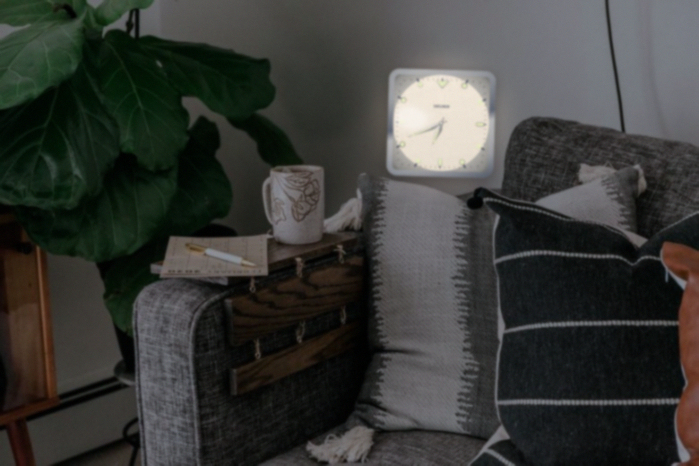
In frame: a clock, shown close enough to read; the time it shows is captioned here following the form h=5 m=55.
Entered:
h=6 m=41
